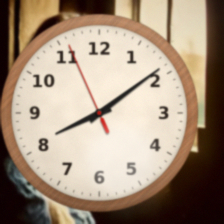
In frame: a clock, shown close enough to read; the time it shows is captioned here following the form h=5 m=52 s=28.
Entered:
h=8 m=8 s=56
